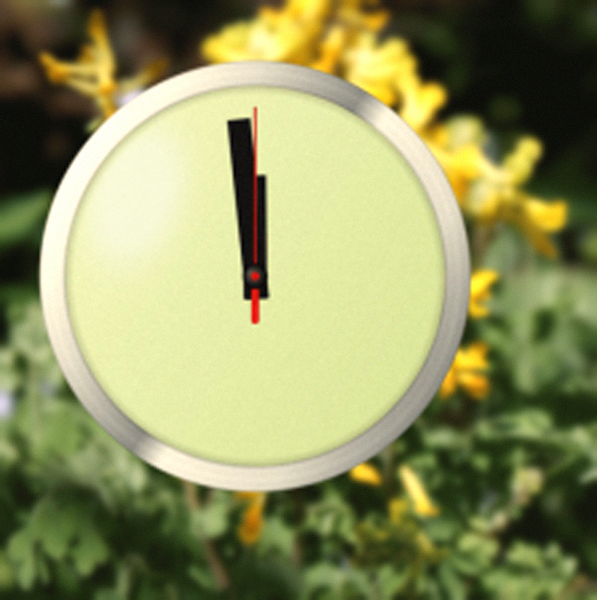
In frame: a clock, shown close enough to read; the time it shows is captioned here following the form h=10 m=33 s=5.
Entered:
h=11 m=59 s=0
